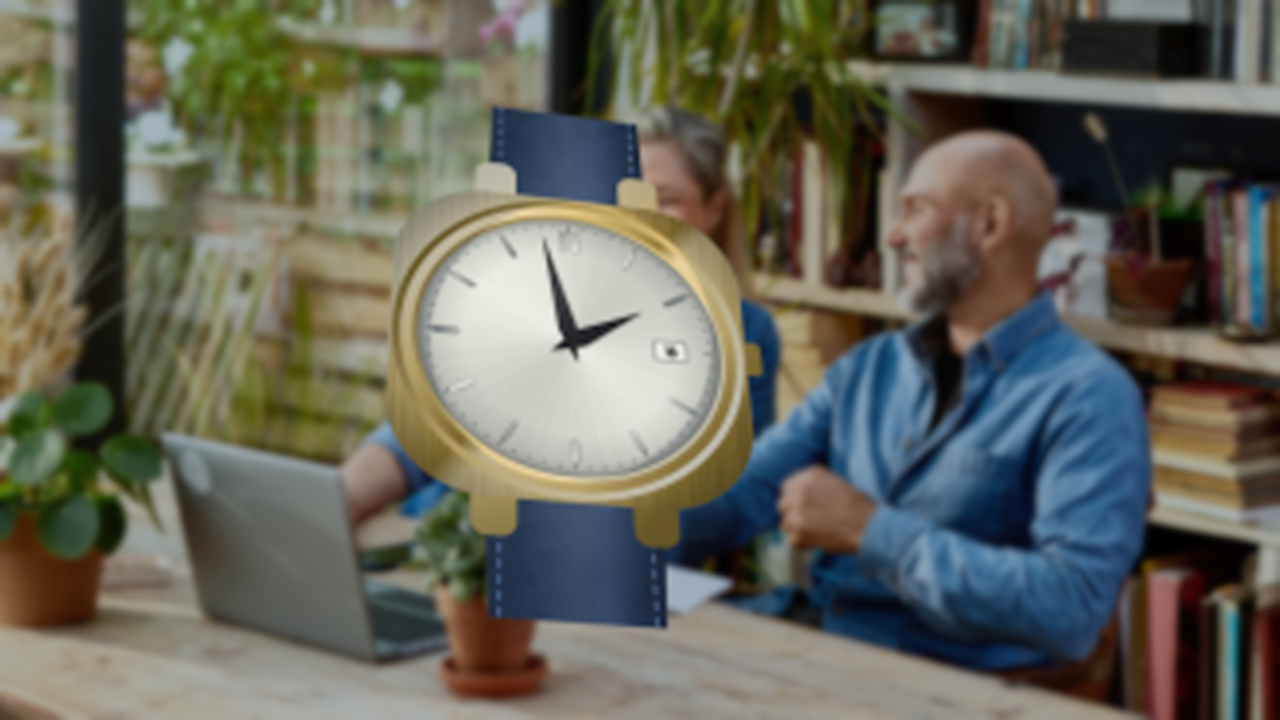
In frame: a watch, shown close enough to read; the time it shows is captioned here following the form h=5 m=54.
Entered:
h=1 m=58
